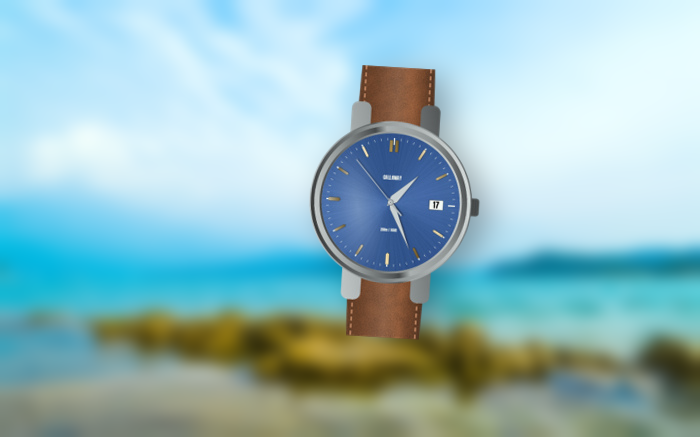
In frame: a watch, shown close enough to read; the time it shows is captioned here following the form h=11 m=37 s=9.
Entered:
h=1 m=25 s=53
